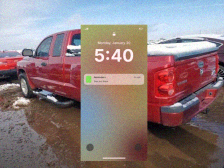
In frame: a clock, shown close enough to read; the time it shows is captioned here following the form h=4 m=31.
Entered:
h=5 m=40
